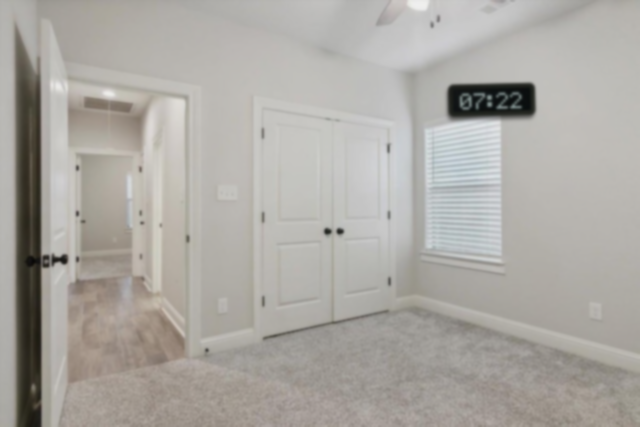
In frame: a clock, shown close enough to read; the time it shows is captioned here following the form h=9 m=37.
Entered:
h=7 m=22
